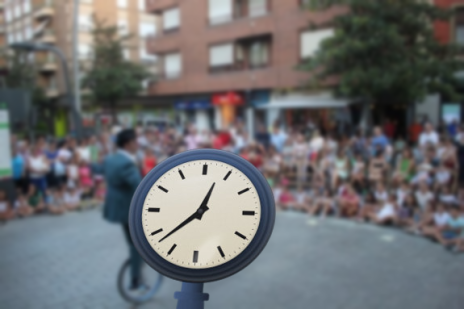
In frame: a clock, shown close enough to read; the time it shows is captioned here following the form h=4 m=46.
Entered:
h=12 m=38
